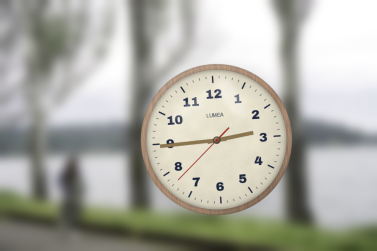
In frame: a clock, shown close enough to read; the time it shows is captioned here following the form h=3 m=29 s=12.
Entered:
h=2 m=44 s=38
